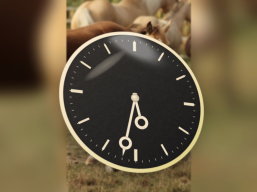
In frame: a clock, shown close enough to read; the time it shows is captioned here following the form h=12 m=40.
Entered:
h=5 m=32
